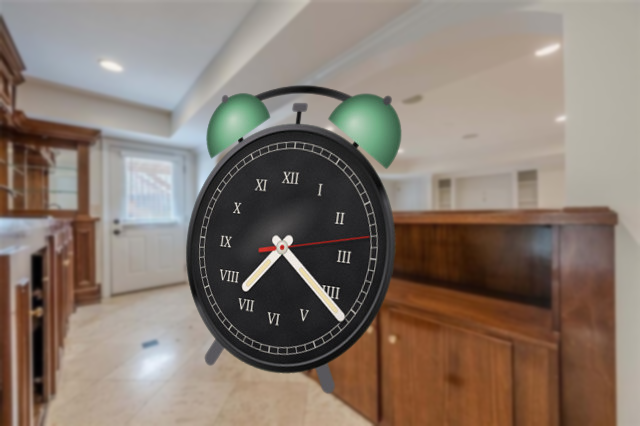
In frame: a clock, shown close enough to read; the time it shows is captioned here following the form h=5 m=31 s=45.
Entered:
h=7 m=21 s=13
